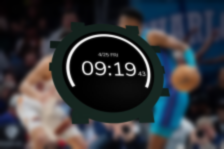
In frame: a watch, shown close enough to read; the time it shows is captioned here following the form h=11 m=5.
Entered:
h=9 m=19
